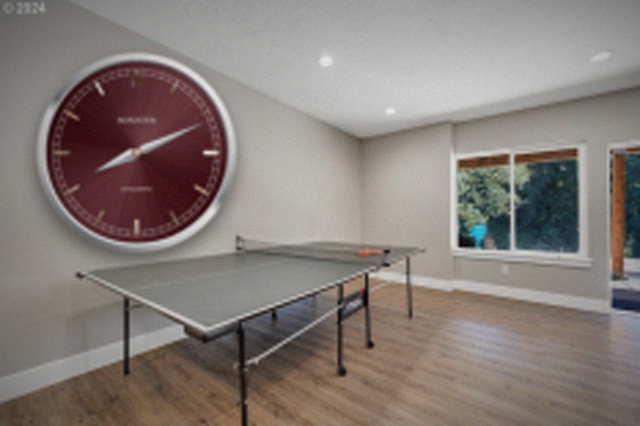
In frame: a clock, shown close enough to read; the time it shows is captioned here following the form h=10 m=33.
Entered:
h=8 m=11
